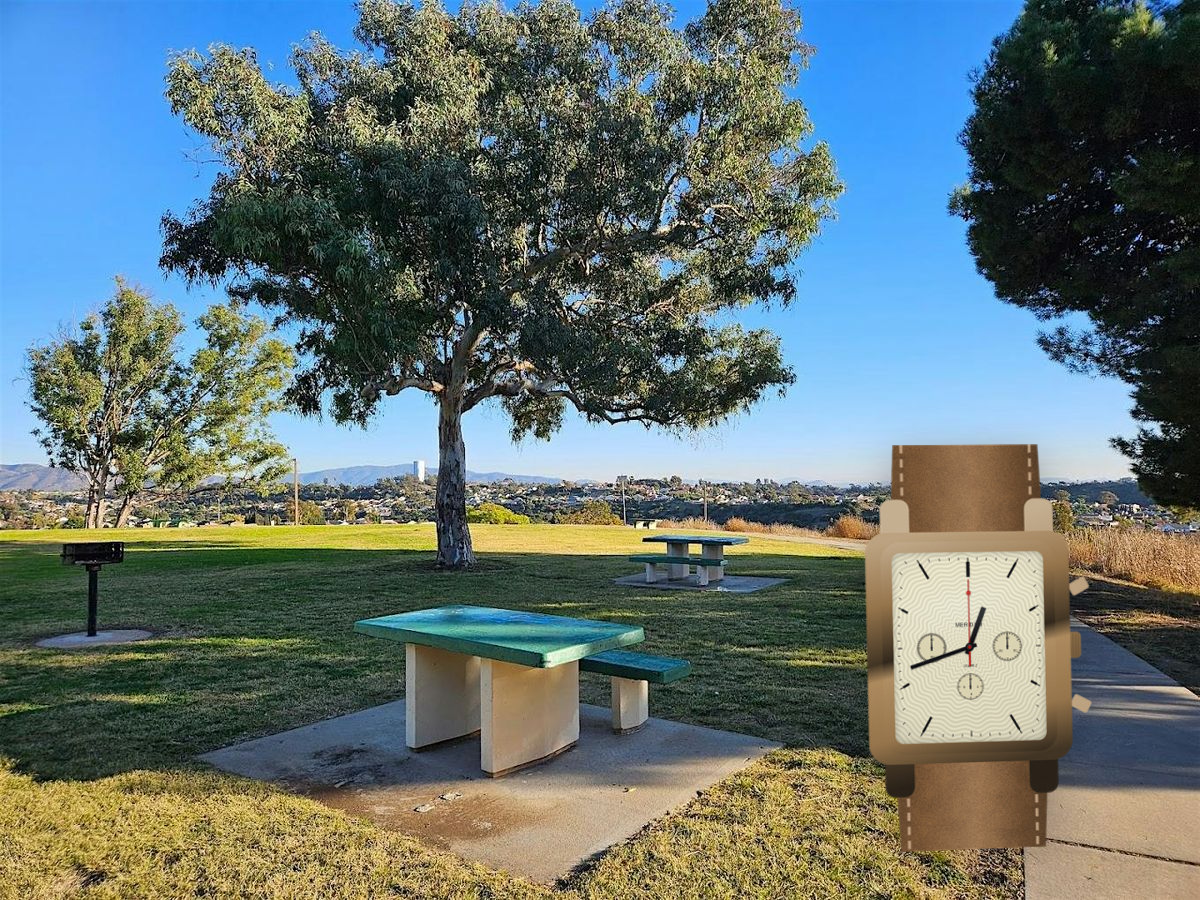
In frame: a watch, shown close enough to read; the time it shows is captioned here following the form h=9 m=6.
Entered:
h=12 m=42
